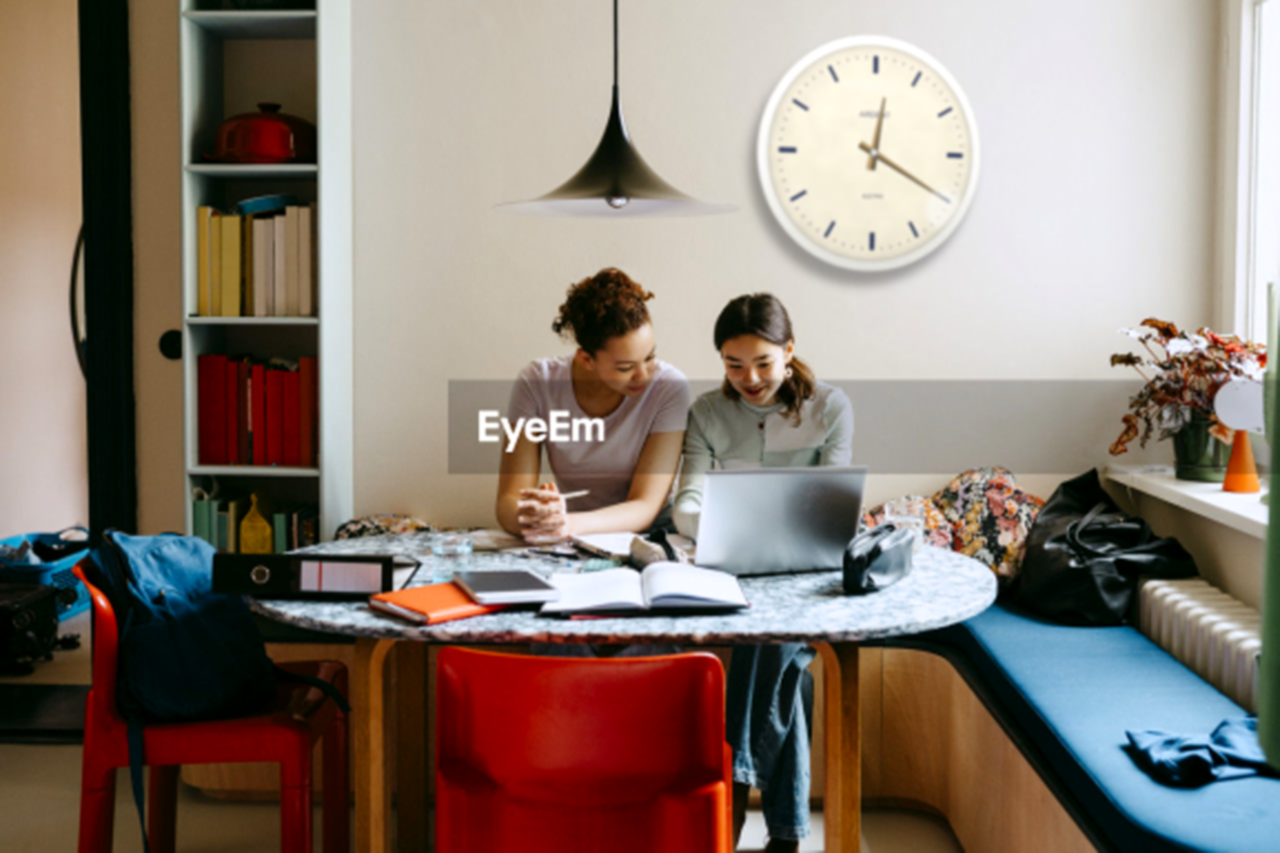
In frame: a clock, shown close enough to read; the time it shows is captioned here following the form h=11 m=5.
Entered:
h=12 m=20
